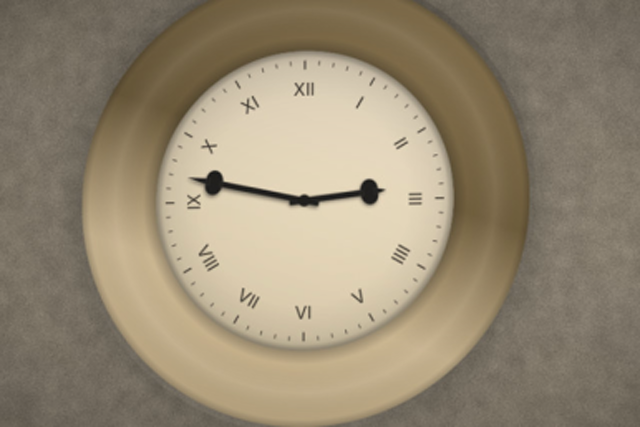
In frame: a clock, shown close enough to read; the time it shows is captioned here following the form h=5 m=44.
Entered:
h=2 m=47
